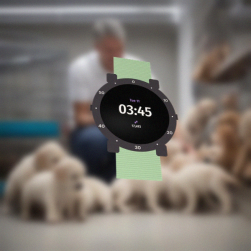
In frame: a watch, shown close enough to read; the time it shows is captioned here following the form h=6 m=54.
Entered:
h=3 m=45
